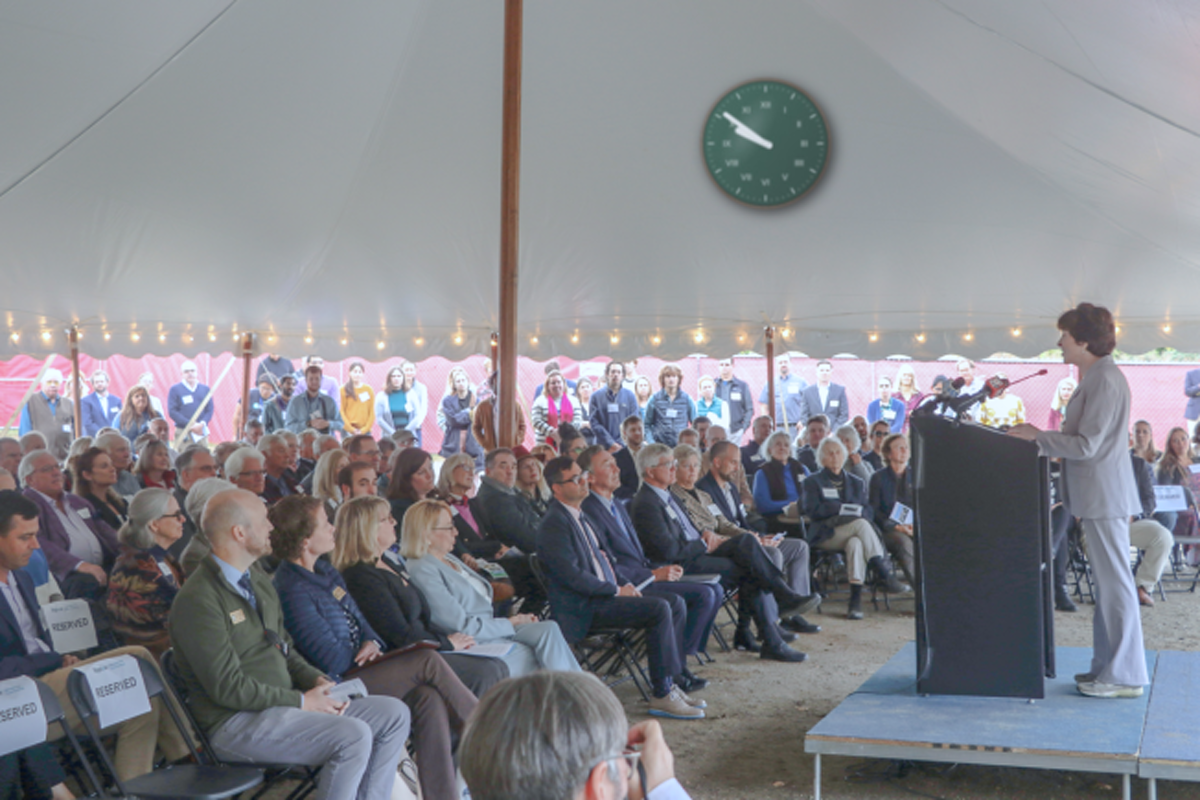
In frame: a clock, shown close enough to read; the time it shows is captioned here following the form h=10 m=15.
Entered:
h=9 m=51
